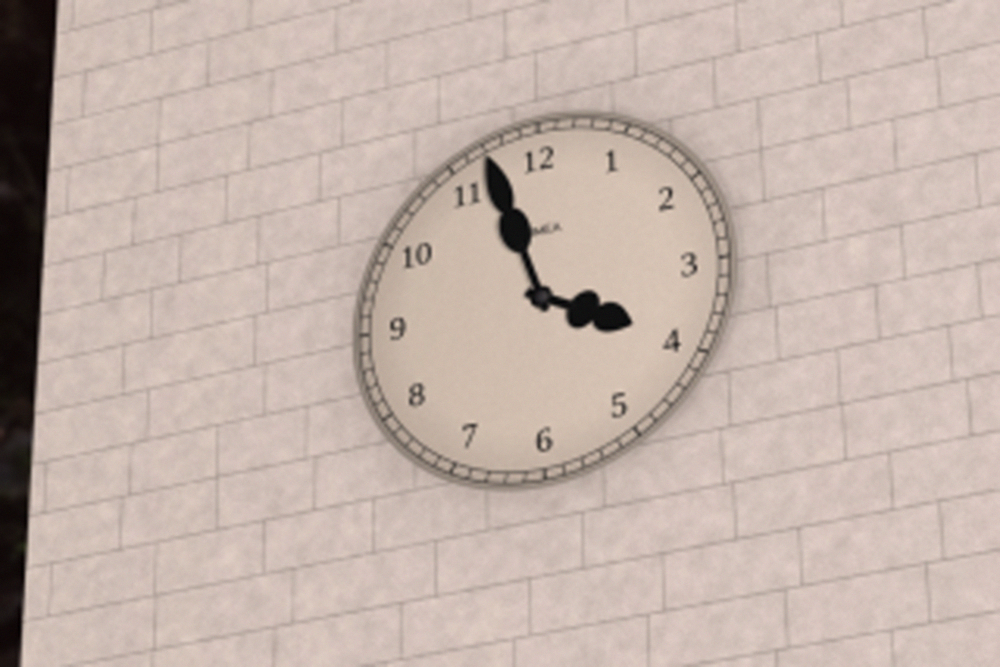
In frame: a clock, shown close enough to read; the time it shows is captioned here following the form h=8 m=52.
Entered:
h=3 m=57
